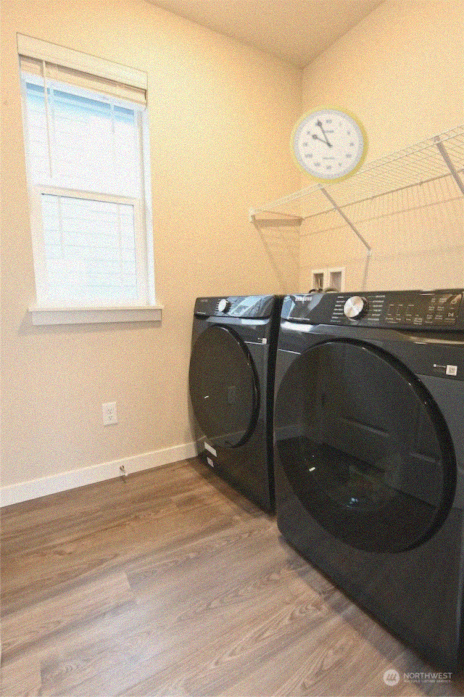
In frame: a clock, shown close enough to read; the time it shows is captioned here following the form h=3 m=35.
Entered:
h=9 m=56
